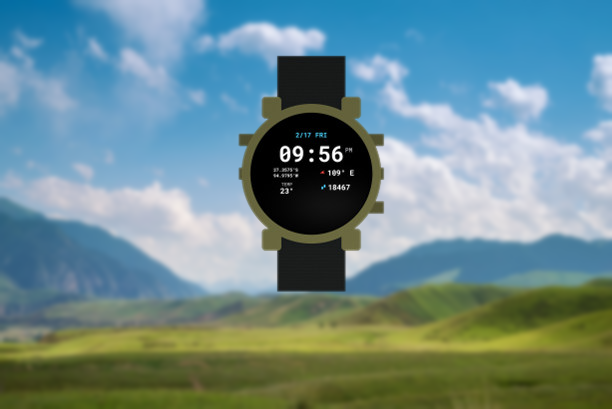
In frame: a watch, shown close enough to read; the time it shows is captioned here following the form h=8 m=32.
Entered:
h=9 m=56
